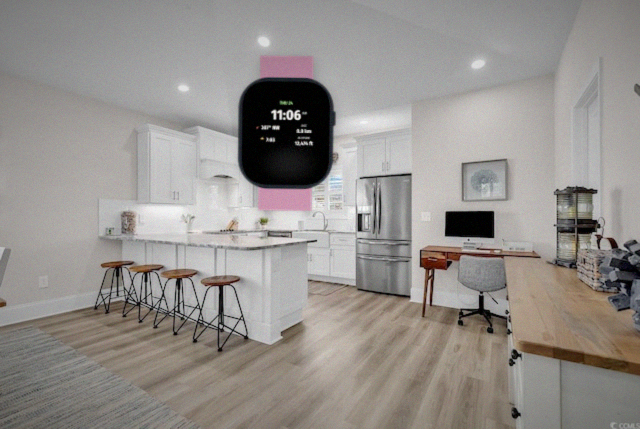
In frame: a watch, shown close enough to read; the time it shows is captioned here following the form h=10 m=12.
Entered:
h=11 m=6
